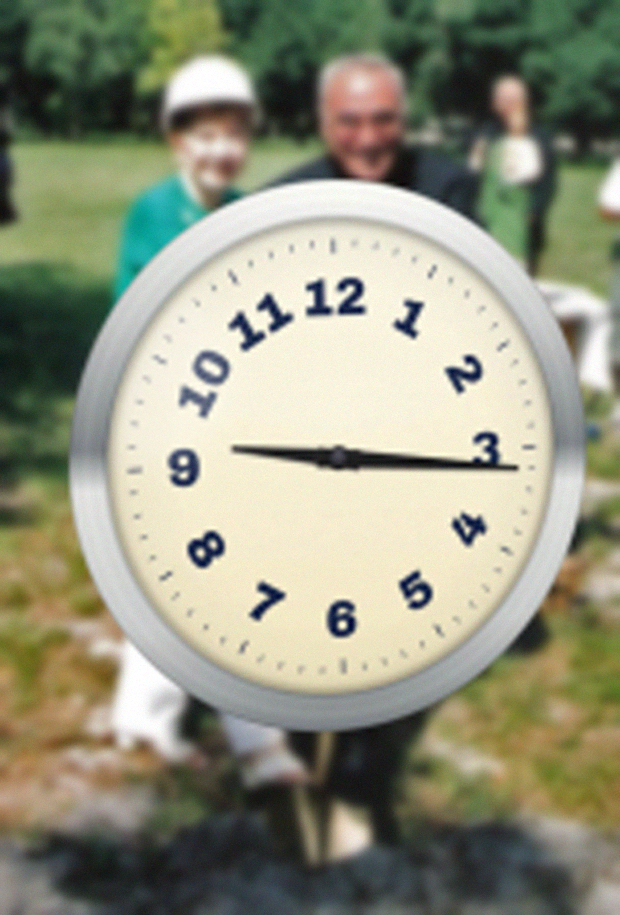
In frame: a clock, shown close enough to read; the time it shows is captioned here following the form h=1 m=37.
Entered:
h=9 m=16
